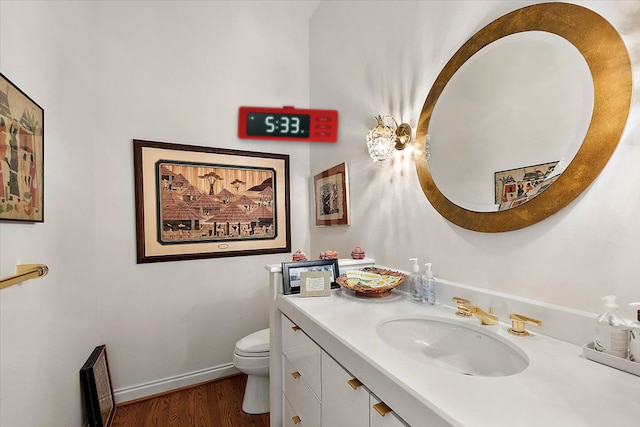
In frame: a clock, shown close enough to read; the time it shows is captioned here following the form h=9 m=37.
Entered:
h=5 m=33
